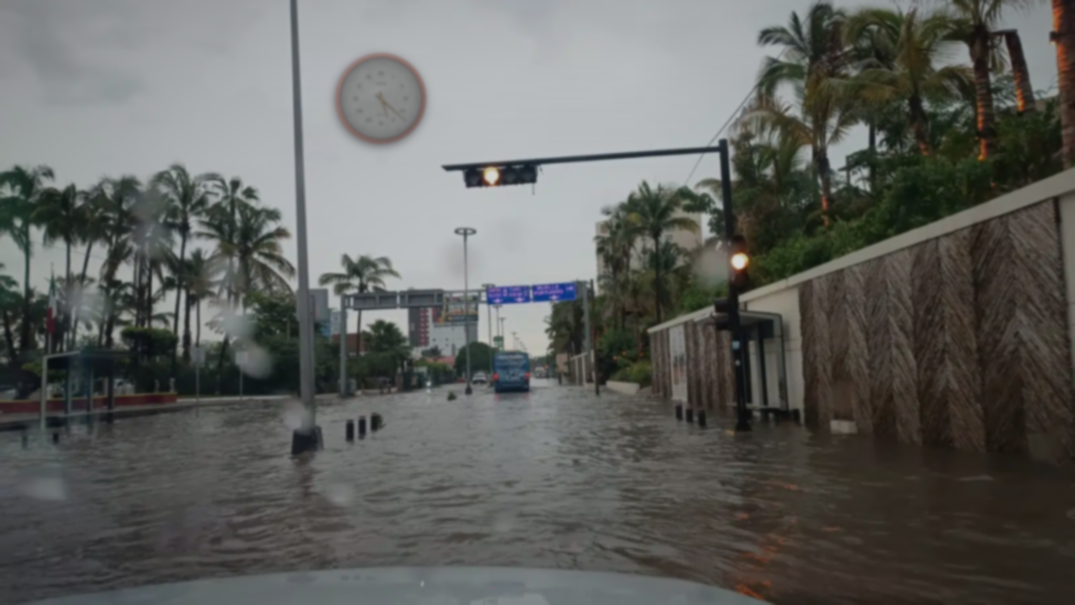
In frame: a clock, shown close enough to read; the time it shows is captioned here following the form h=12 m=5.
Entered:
h=5 m=22
